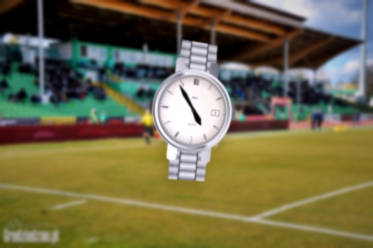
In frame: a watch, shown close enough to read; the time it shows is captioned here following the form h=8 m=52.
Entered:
h=4 m=54
